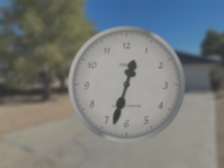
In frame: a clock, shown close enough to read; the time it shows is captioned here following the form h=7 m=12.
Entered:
h=12 m=33
